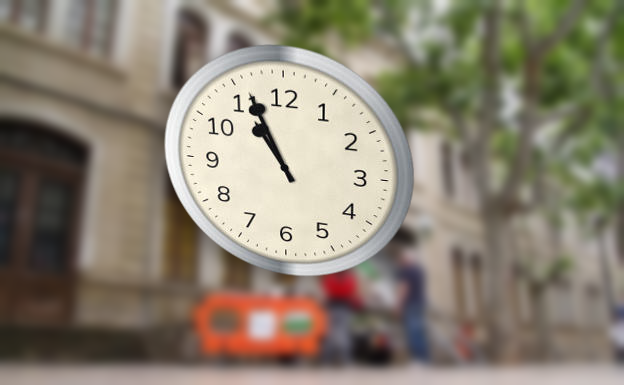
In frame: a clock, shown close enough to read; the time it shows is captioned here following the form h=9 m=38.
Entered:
h=10 m=56
